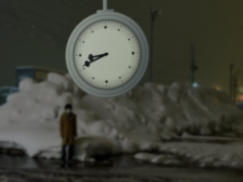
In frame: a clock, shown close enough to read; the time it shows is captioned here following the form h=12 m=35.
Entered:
h=8 m=41
